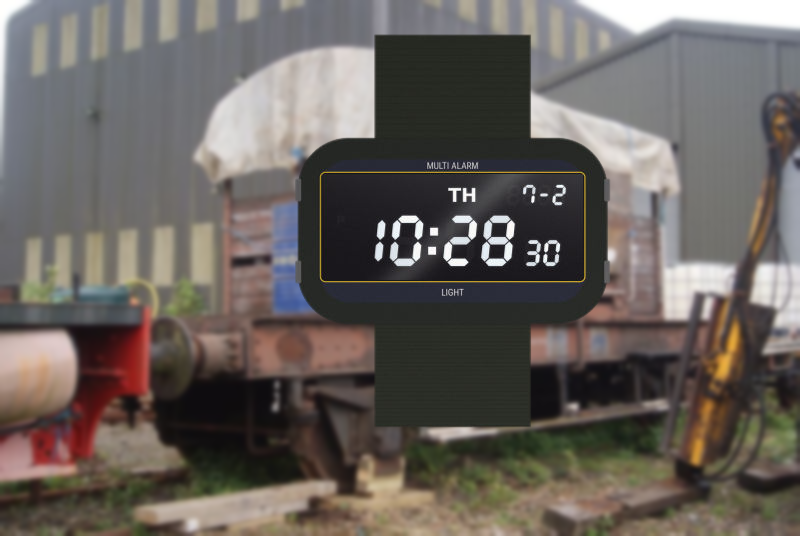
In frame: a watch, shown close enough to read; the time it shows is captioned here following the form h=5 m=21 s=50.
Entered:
h=10 m=28 s=30
